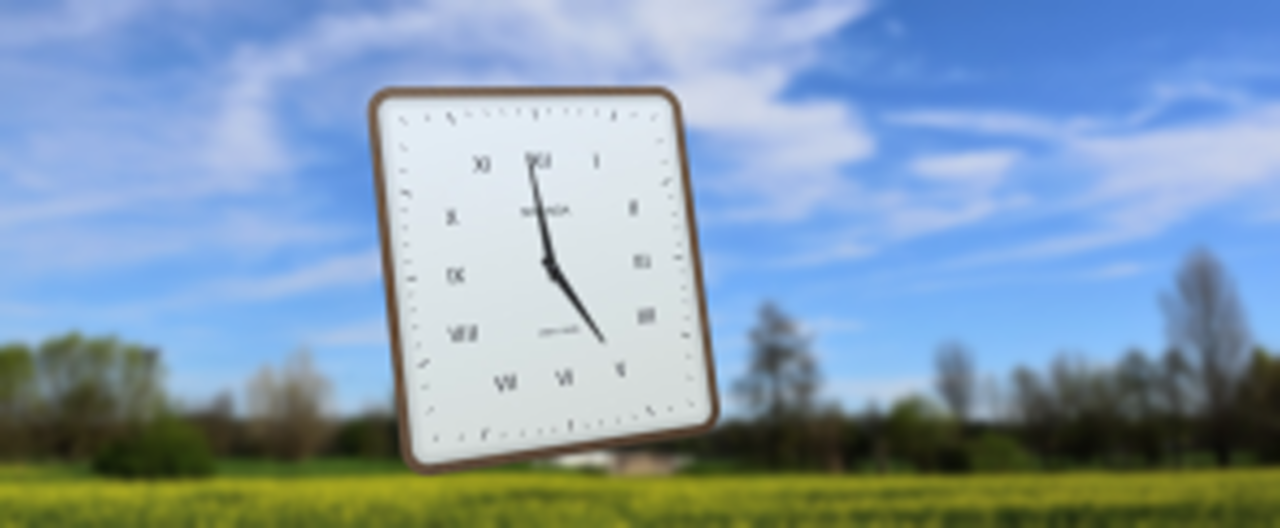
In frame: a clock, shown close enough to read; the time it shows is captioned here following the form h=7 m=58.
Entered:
h=4 m=59
